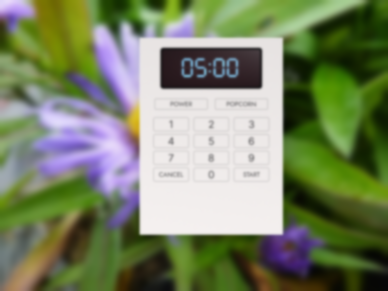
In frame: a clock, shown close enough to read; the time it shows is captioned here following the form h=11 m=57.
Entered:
h=5 m=0
